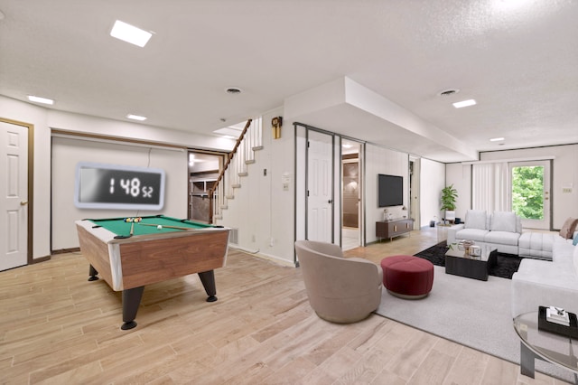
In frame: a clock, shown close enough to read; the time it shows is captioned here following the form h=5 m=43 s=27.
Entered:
h=1 m=48 s=52
